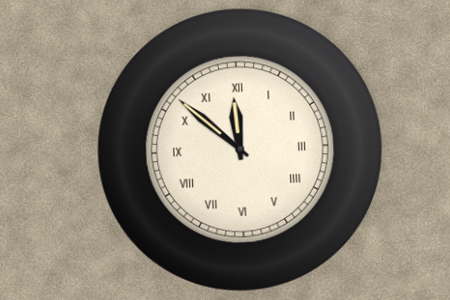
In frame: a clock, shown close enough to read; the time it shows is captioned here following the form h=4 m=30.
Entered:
h=11 m=52
